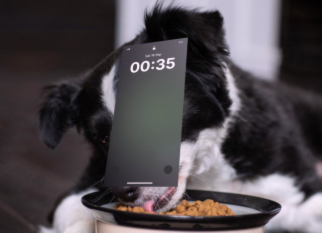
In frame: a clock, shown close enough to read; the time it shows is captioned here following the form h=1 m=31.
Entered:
h=0 m=35
